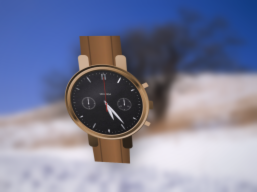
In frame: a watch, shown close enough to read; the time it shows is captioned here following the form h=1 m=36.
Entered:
h=5 m=24
